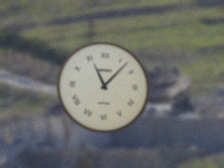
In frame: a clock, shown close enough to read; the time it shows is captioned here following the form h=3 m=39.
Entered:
h=11 m=7
